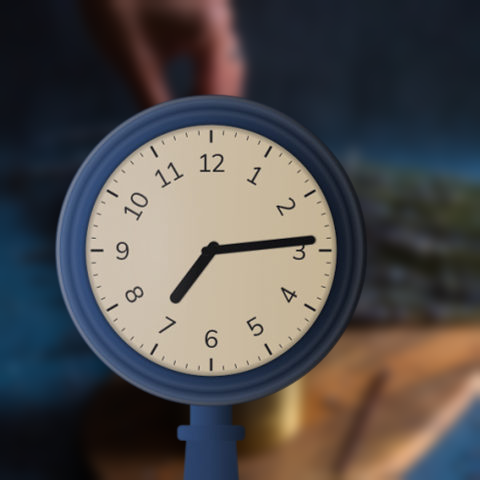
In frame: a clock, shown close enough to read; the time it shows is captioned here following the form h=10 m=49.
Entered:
h=7 m=14
